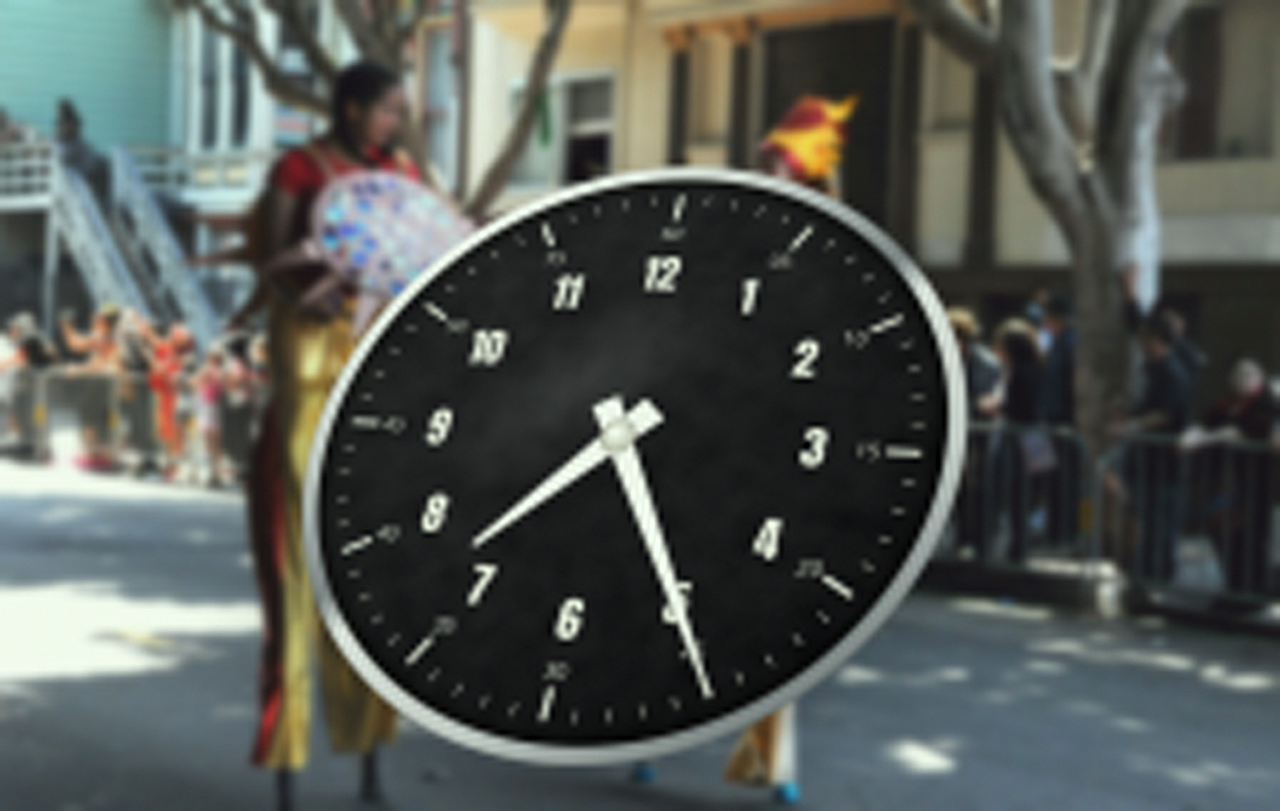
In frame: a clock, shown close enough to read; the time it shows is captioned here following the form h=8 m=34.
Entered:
h=7 m=25
